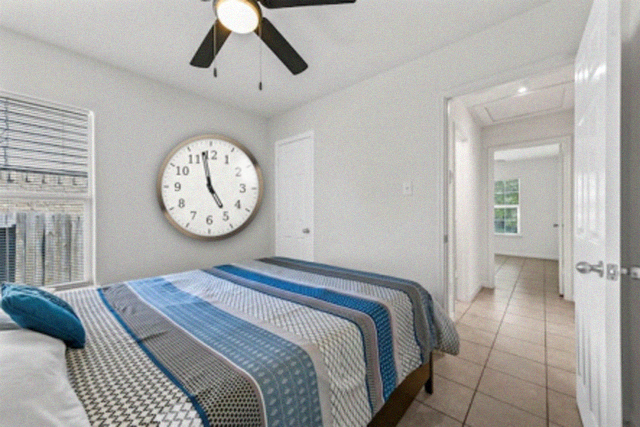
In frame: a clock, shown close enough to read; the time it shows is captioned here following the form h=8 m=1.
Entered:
h=4 m=58
